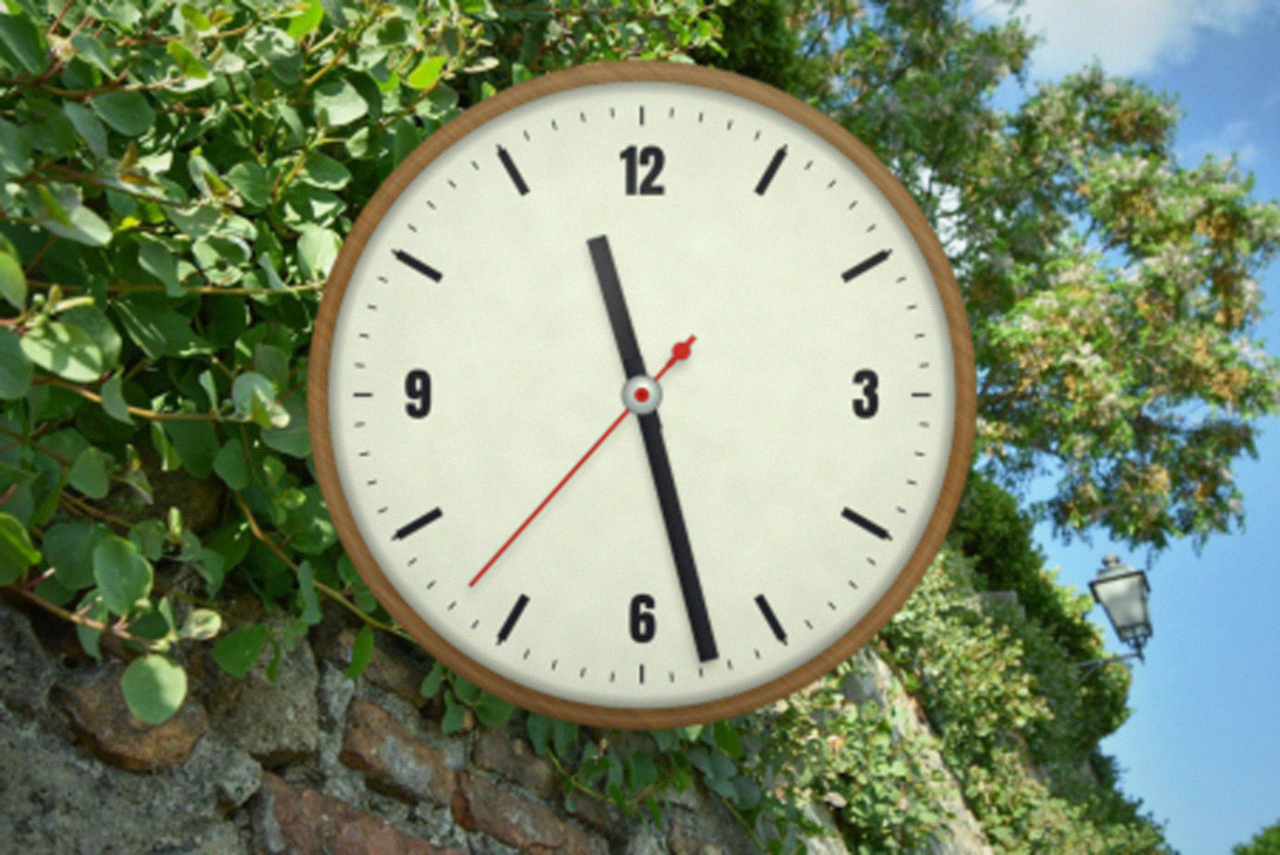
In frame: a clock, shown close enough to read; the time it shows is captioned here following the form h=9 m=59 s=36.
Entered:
h=11 m=27 s=37
